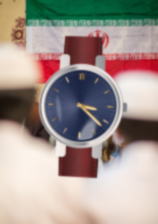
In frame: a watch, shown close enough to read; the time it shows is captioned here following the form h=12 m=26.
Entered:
h=3 m=22
